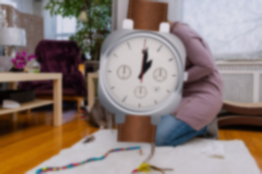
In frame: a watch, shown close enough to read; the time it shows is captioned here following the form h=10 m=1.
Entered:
h=1 m=1
